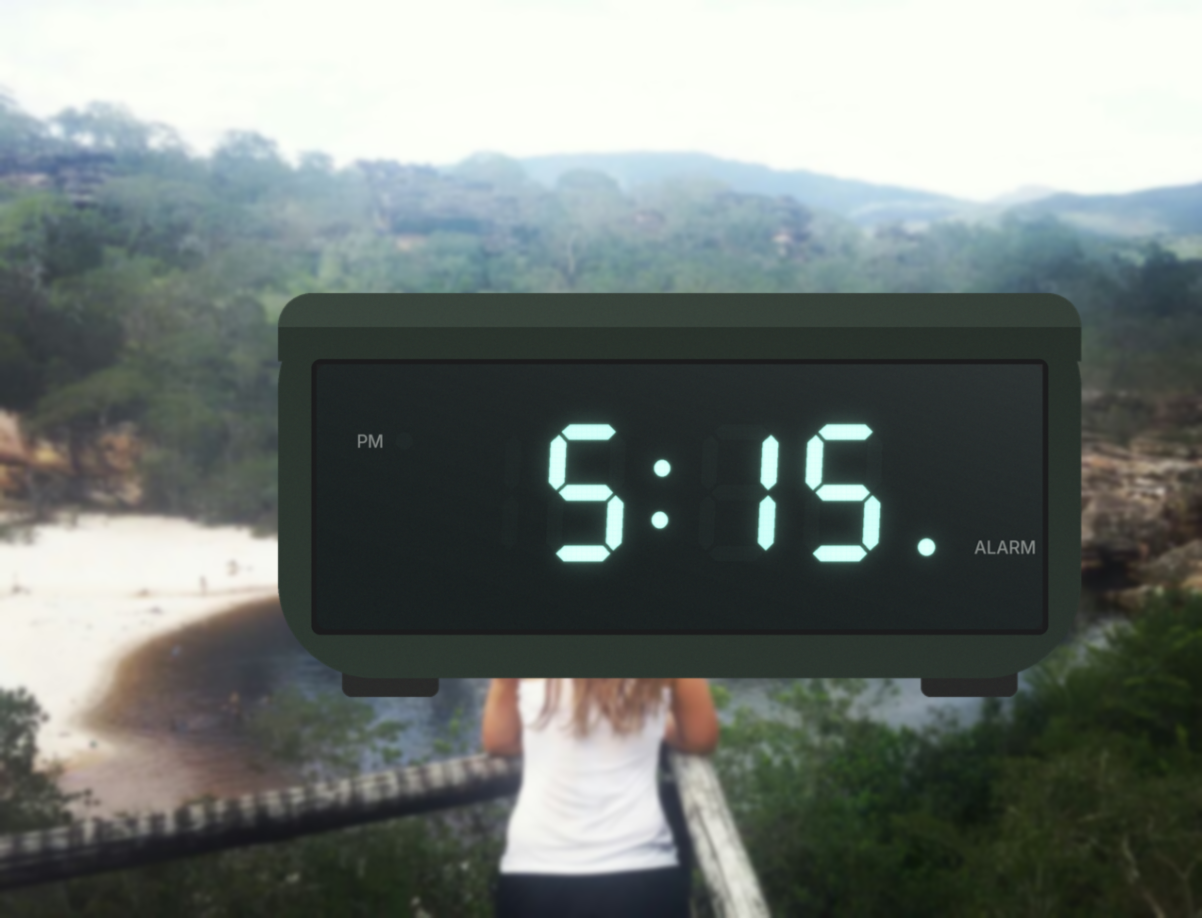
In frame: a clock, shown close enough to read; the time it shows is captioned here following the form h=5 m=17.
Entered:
h=5 m=15
